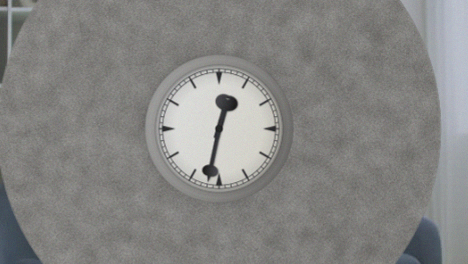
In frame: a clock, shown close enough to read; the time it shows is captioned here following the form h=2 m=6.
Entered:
h=12 m=32
